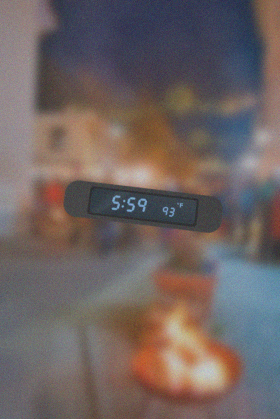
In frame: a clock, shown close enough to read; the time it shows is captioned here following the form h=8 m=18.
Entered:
h=5 m=59
